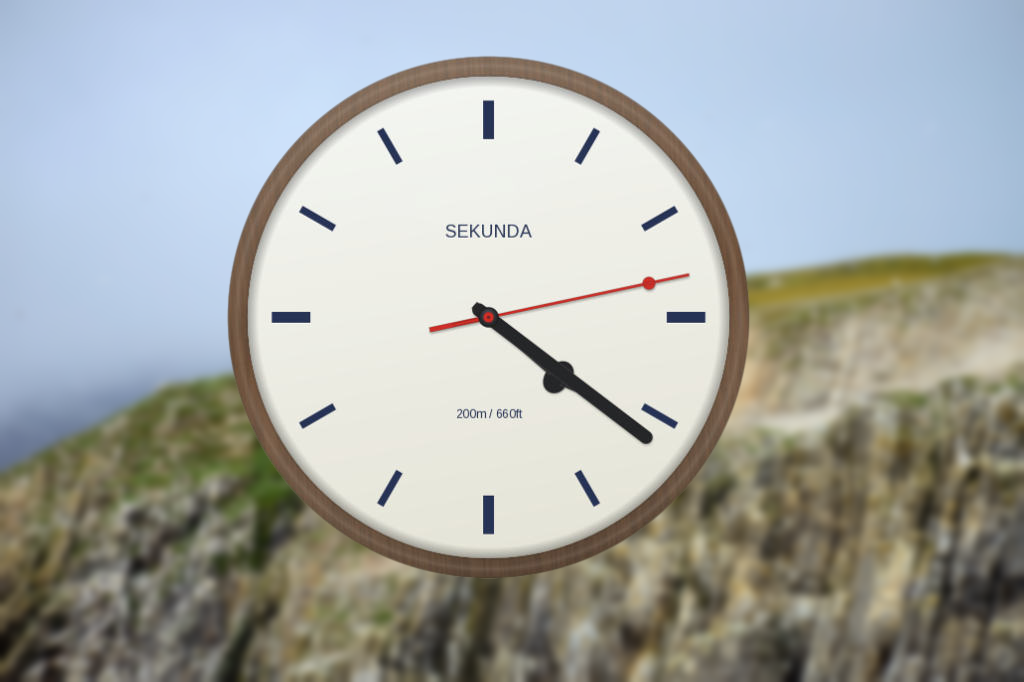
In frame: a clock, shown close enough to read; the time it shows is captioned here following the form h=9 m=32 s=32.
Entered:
h=4 m=21 s=13
